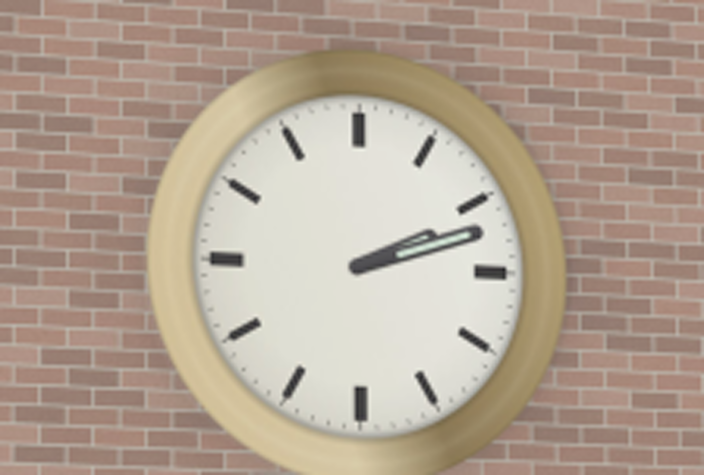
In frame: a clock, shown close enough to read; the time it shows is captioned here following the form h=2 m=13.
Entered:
h=2 m=12
